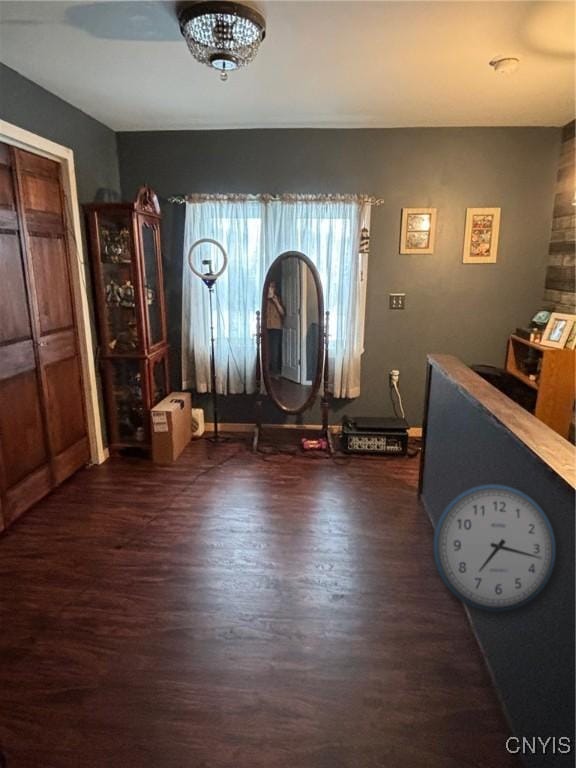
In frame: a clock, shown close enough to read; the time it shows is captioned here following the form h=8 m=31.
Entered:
h=7 m=17
